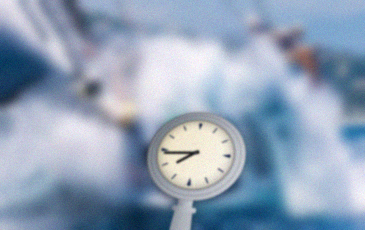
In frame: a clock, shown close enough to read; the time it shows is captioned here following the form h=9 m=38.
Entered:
h=7 m=44
